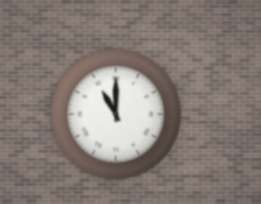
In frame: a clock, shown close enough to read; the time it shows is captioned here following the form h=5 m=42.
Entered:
h=11 m=0
